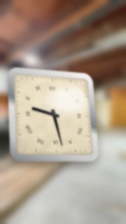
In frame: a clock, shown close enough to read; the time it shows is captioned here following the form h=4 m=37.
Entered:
h=9 m=28
